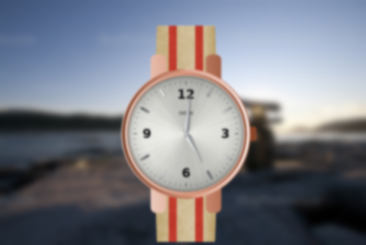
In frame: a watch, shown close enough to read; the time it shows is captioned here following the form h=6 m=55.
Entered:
h=5 m=1
